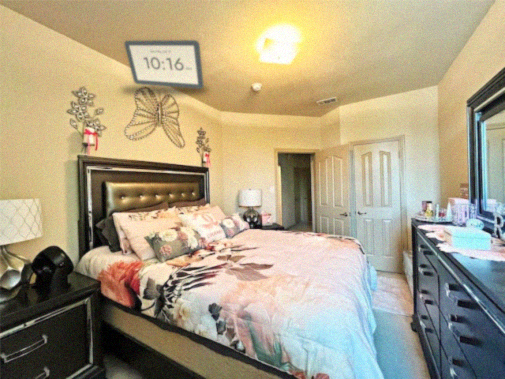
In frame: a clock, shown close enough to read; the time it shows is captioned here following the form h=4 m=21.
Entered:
h=10 m=16
